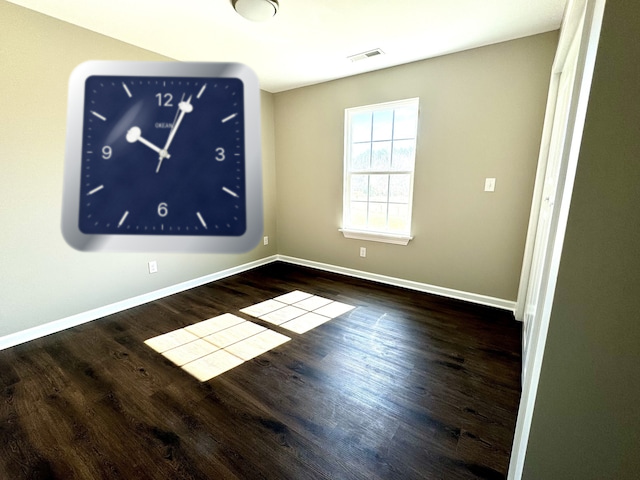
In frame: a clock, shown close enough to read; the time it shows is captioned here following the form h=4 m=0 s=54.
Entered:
h=10 m=4 s=3
